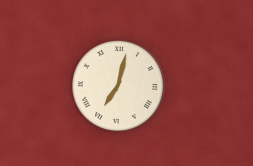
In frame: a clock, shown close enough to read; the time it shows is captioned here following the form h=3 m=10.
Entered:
h=7 m=2
